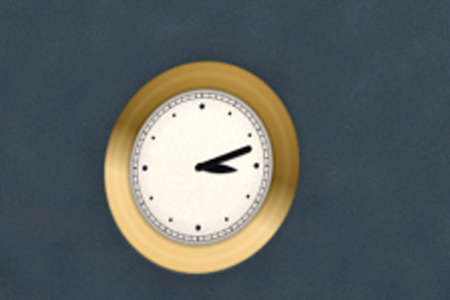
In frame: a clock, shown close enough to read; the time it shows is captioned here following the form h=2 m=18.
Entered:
h=3 m=12
